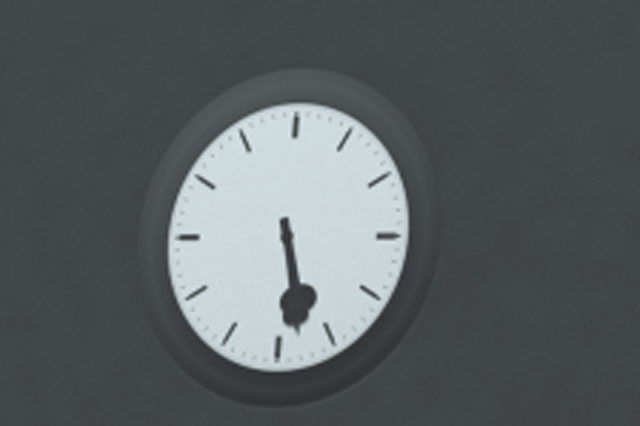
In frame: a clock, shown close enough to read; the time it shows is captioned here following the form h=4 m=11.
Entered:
h=5 m=28
